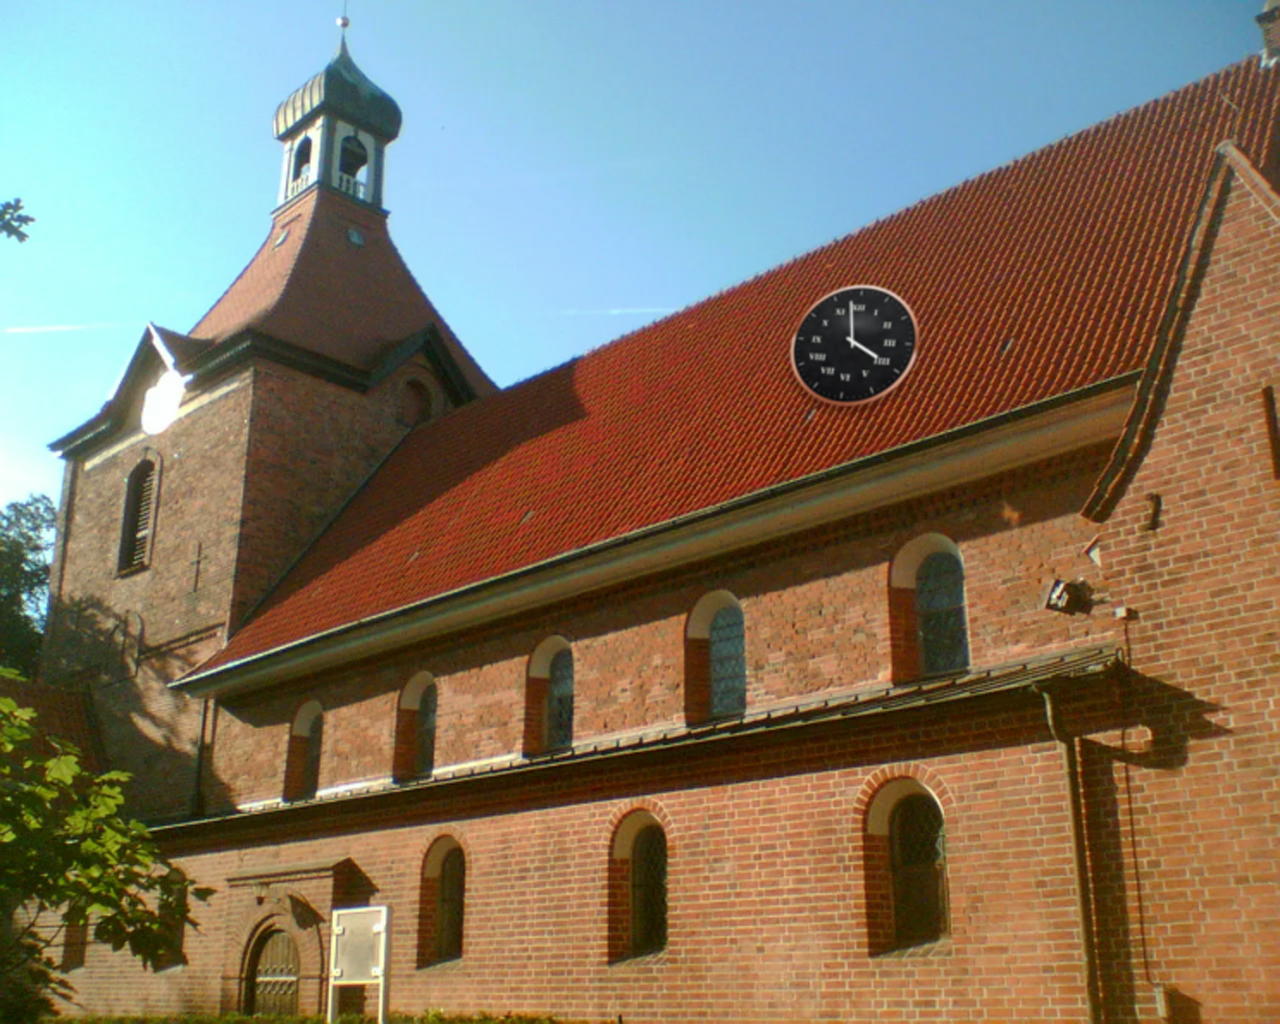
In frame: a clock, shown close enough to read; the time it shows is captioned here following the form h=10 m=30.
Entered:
h=3 m=58
